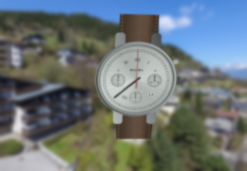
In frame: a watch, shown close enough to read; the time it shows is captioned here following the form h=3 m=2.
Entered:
h=7 m=38
